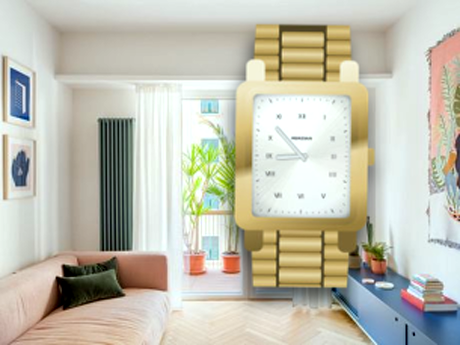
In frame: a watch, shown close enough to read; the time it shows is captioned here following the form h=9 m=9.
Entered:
h=8 m=53
